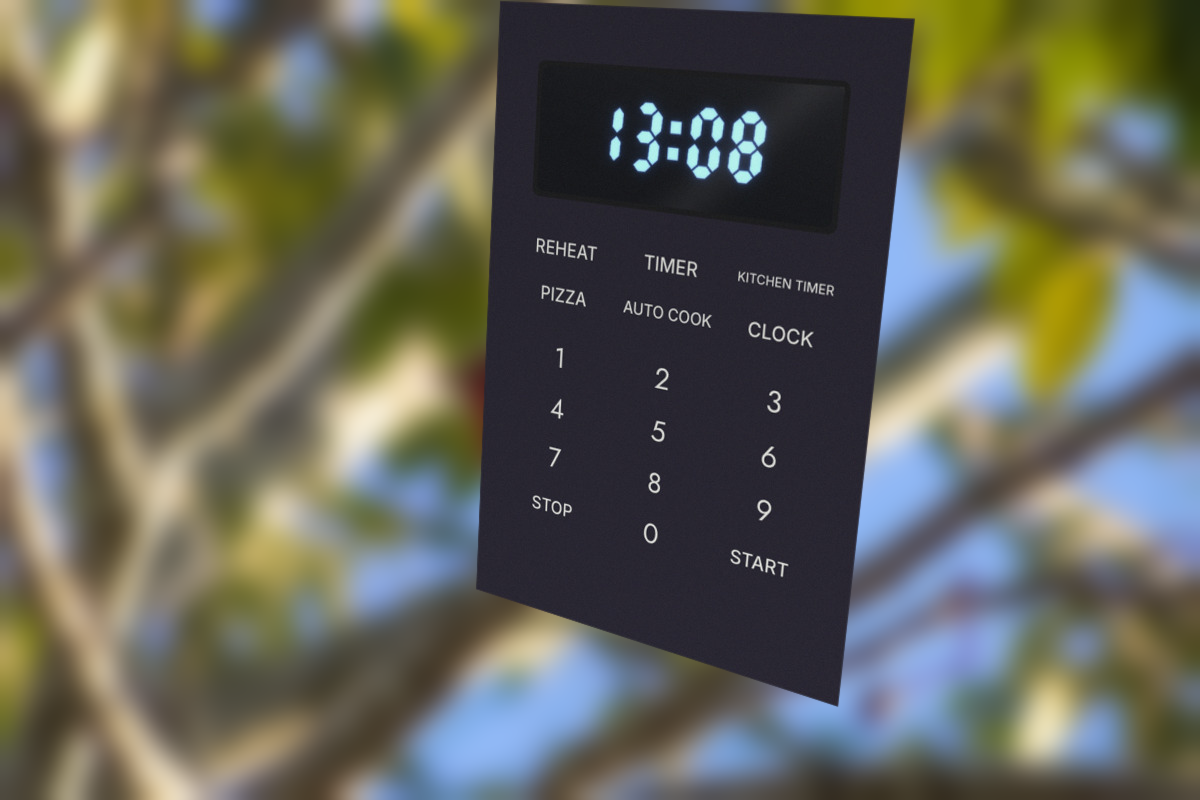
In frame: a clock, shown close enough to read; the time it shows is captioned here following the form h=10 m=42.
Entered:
h=13 m=8
